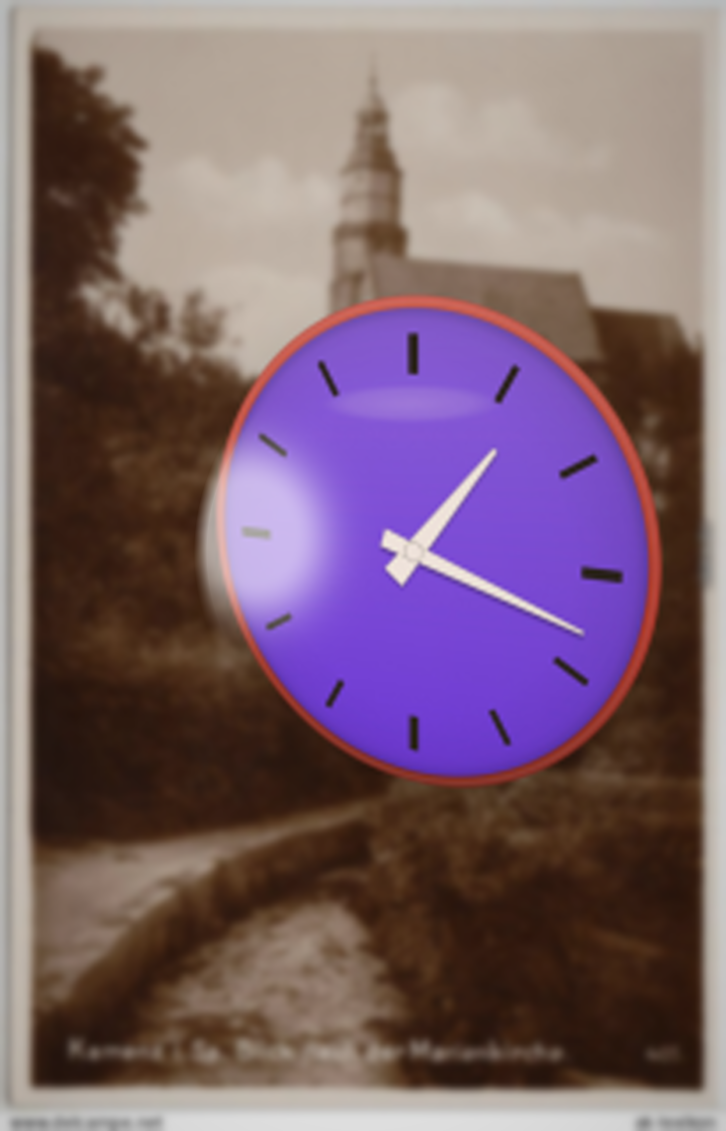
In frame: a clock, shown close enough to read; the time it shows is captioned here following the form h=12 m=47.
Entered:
h=1 m=18
